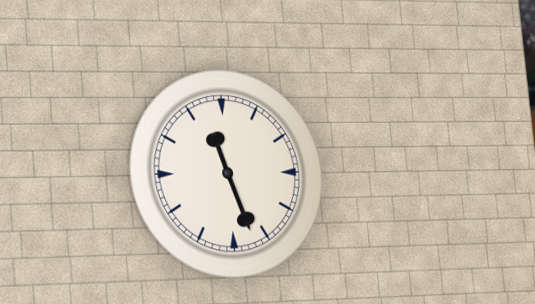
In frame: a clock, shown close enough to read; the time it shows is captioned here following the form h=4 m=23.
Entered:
h=11 m=27
